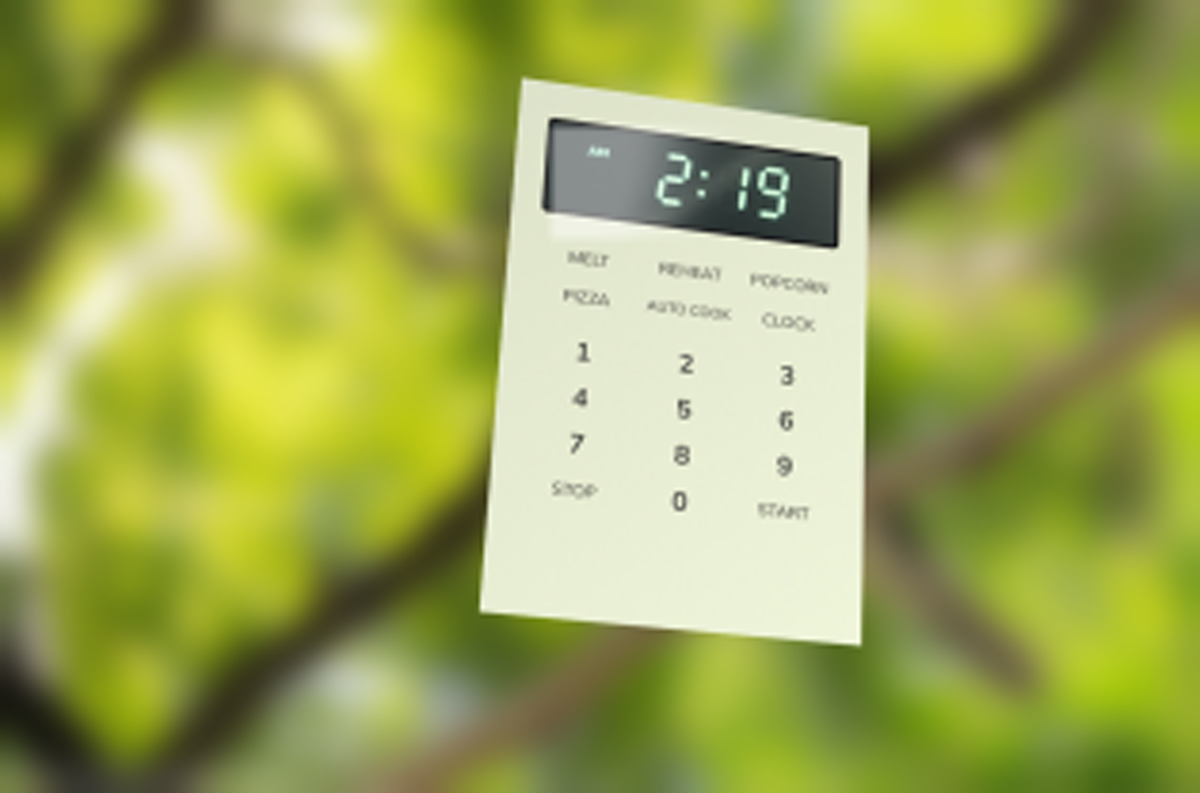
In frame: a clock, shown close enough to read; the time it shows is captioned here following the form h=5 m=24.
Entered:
h=2 m=19
